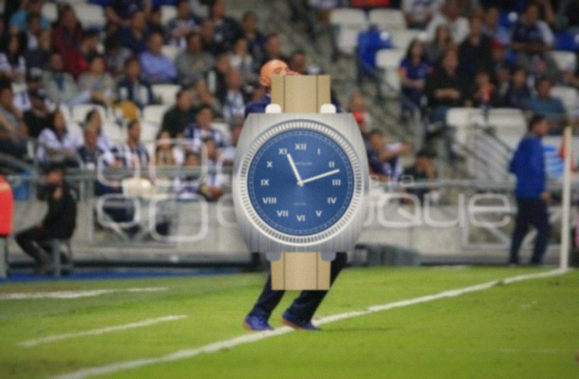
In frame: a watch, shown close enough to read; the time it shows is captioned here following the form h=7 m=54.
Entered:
h=11 m=12
